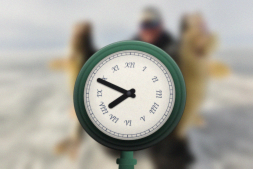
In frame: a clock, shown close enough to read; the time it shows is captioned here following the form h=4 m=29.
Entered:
h=7 m=49
